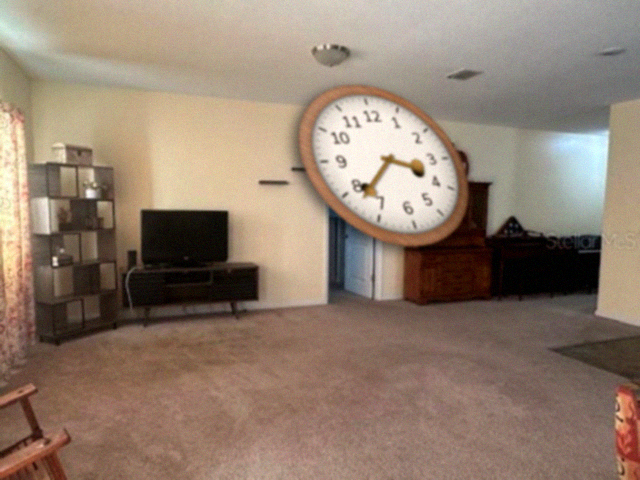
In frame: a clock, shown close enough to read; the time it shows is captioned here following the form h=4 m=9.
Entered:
h=3 m=38
